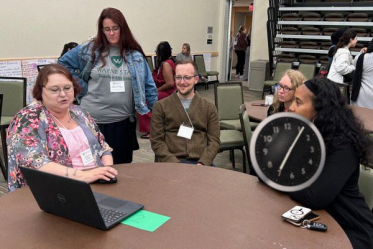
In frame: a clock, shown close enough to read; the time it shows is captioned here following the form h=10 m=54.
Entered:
h=7 m=6
